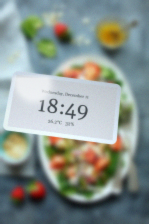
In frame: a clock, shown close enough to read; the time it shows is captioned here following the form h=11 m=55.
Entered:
h=18 m=49
